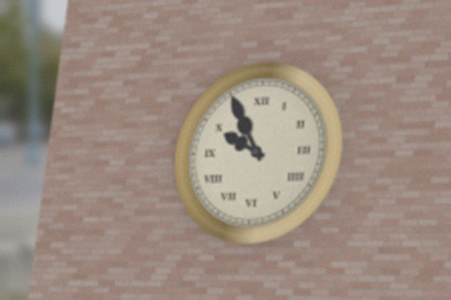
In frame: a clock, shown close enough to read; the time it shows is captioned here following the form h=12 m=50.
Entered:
h=9 m=55
